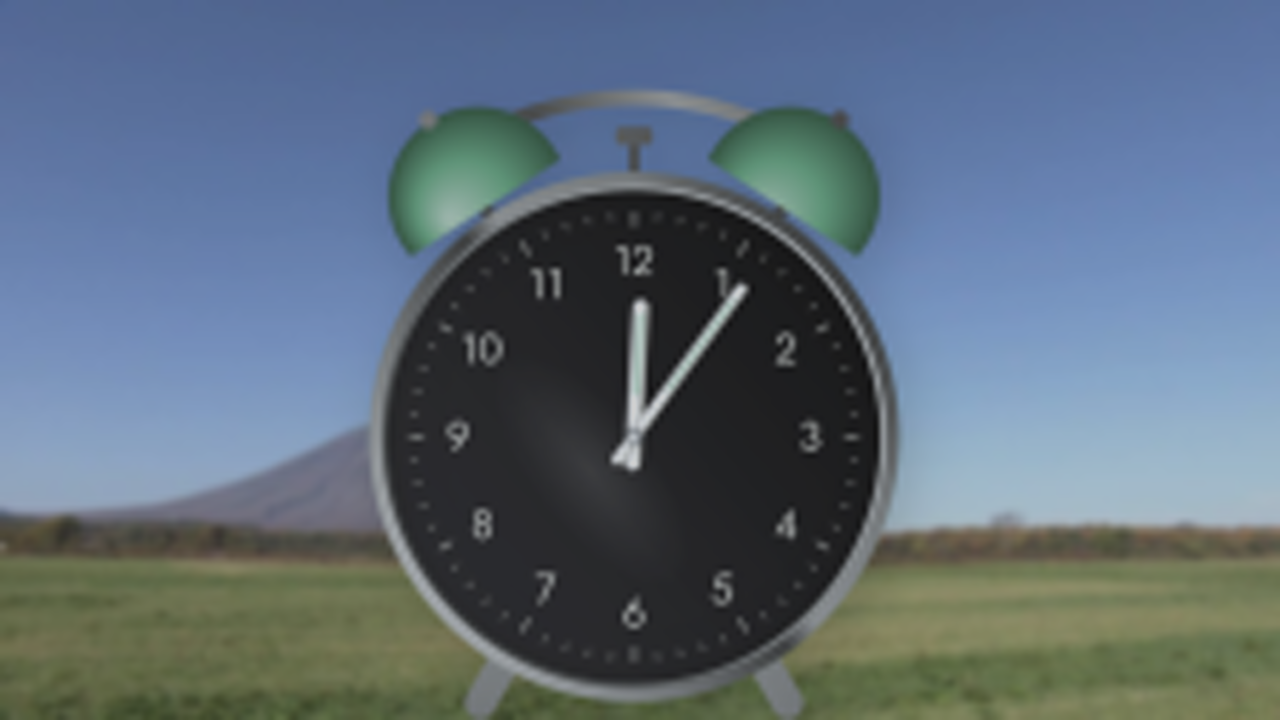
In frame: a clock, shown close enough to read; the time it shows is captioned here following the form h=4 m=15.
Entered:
h=12 m=6
